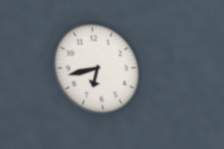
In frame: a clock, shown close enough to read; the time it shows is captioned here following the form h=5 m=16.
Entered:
h=6 m=43
